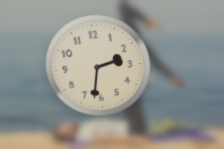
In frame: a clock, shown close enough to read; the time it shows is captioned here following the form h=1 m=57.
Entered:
h=2 m=32
